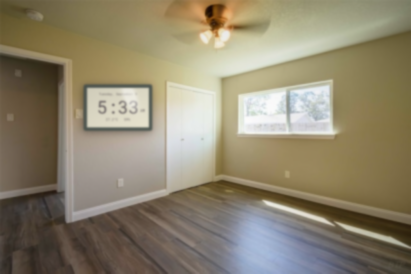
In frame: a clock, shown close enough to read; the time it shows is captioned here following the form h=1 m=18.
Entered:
h=5 m=33
